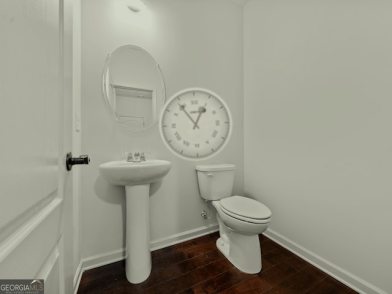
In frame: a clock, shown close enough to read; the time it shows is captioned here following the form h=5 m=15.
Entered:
h=12 m=54
